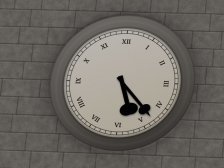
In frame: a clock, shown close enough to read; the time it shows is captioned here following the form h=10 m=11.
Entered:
h=5 m=23
